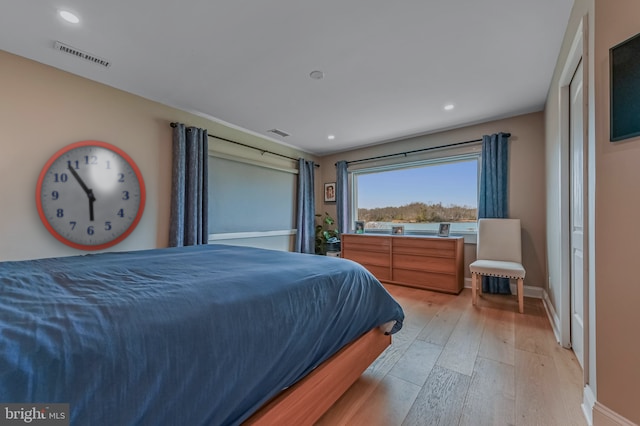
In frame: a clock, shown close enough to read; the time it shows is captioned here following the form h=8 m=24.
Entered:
h=5 m=54
